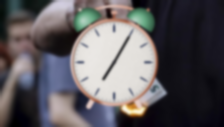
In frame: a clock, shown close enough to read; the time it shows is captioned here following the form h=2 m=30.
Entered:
h=7 m=5
